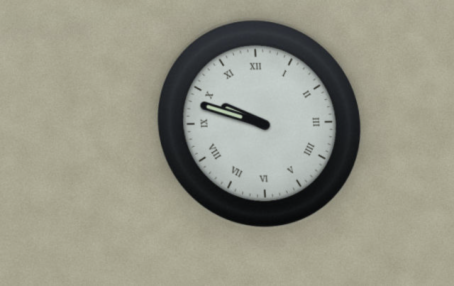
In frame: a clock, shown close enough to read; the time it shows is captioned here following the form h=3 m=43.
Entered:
h=9 m=48
